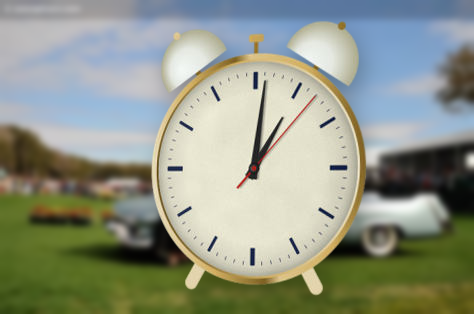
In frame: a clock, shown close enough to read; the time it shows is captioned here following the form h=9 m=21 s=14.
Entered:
h=1 m=1 s=7
